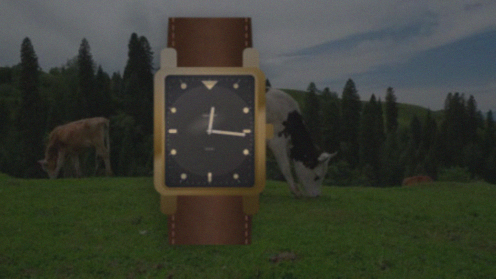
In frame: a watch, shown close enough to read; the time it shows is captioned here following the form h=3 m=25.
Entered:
h=12 m=16
